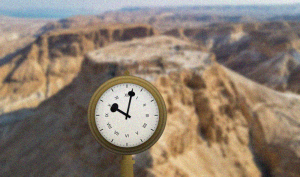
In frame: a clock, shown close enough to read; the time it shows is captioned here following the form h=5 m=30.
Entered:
h=10 m=2
